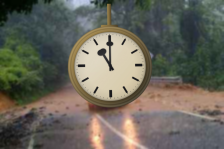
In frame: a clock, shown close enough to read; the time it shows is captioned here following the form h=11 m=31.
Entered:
h=11 m=0
